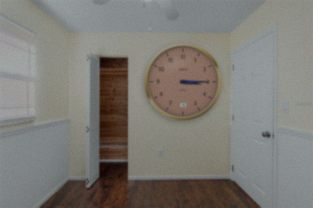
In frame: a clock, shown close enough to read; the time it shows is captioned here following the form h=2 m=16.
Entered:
h=3 m=15
